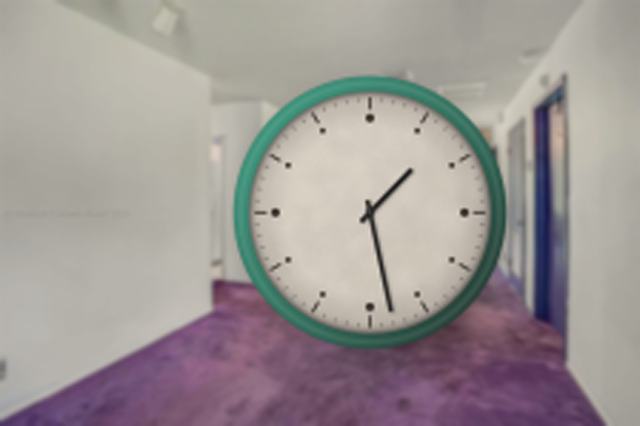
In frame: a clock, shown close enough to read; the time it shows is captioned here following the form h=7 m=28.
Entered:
h=1 m=28
